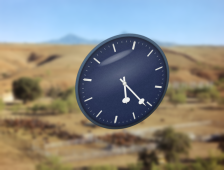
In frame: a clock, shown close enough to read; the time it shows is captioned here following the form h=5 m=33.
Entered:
h=5 m=21
